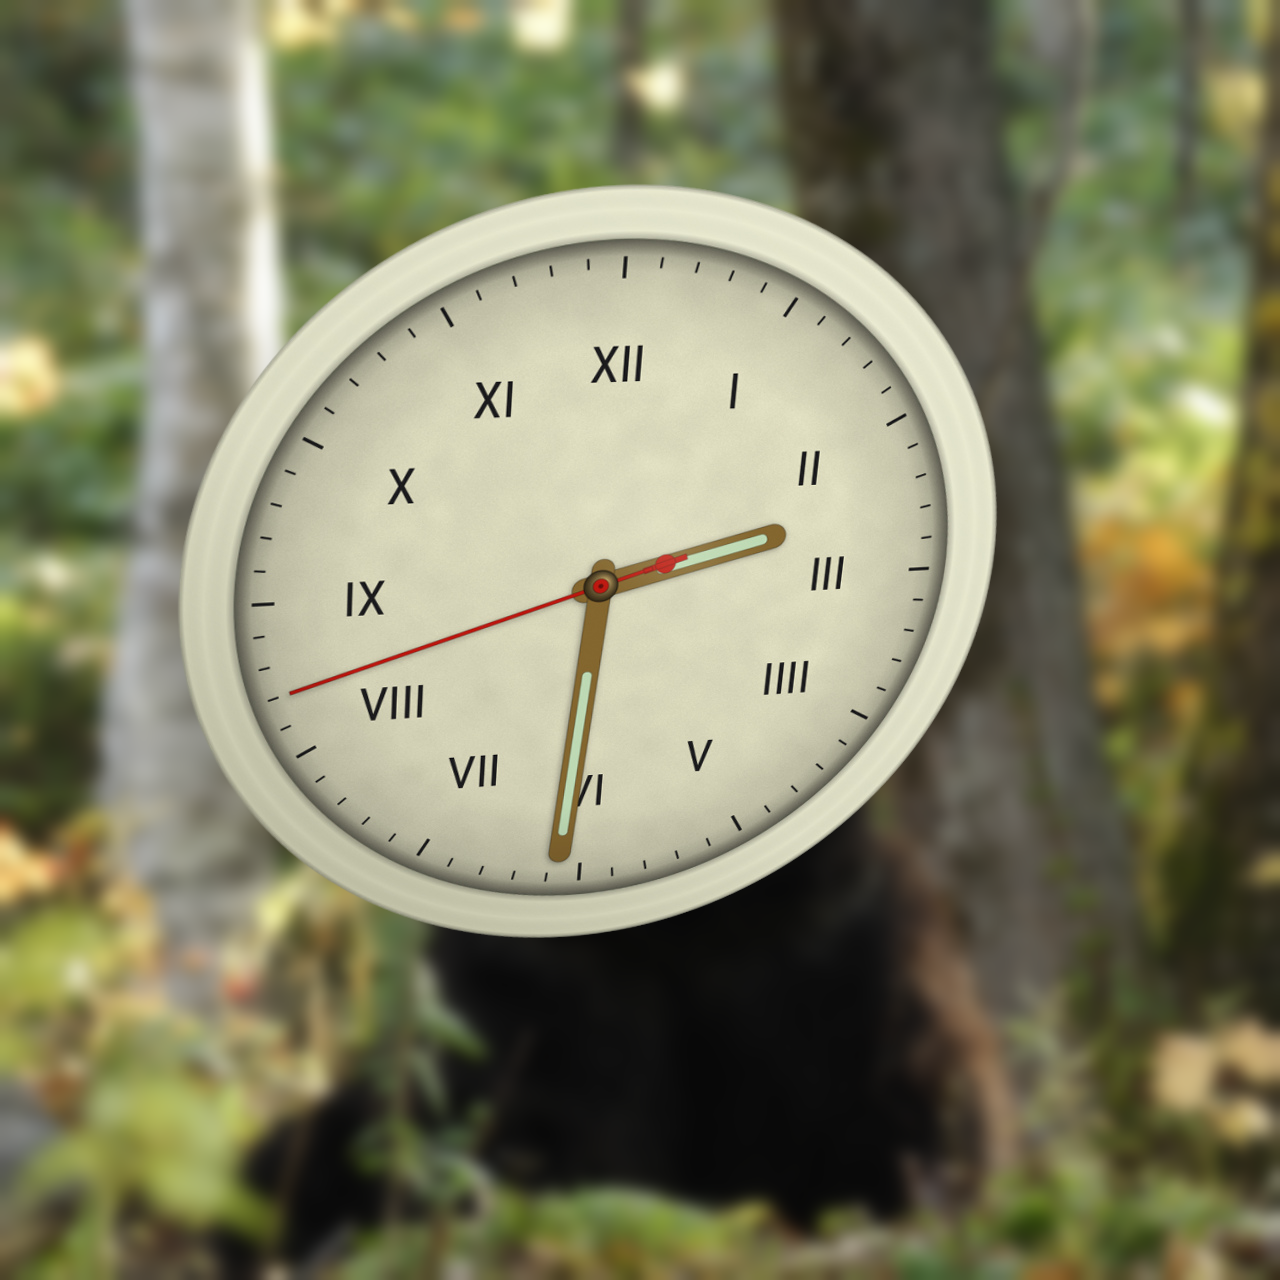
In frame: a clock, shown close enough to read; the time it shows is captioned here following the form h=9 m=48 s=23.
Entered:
h=2 m=30 s=42
